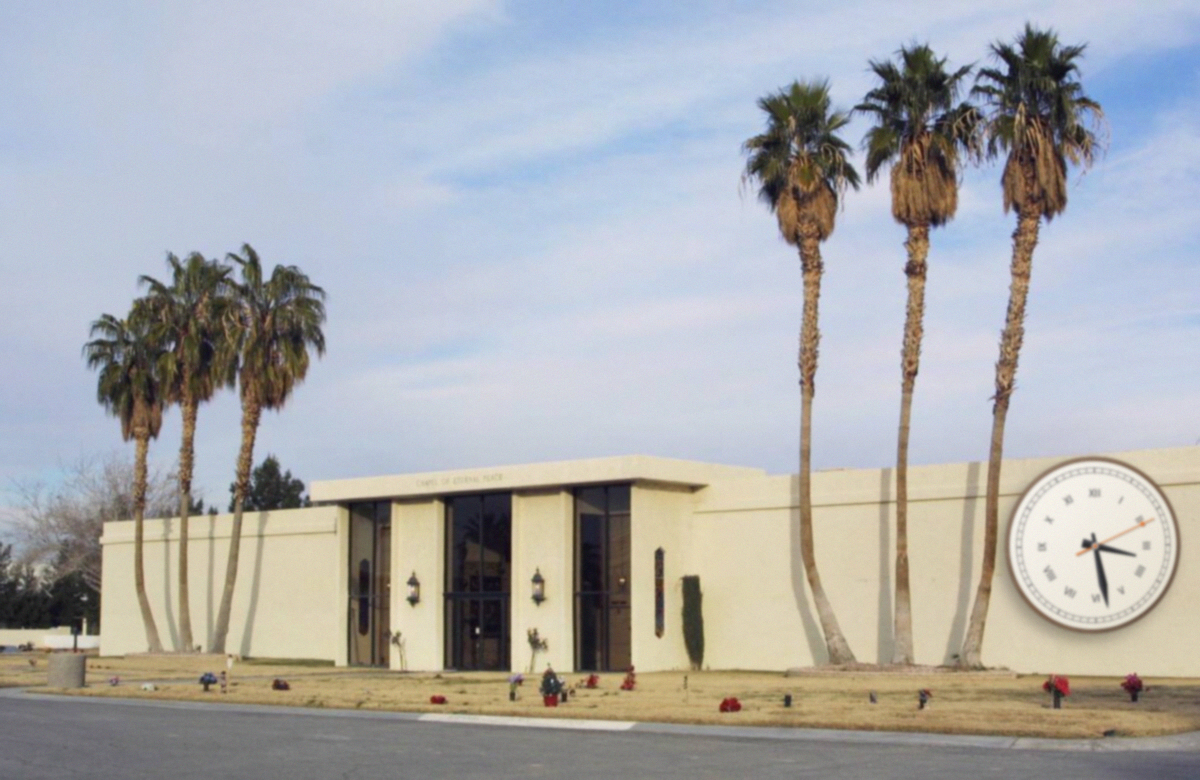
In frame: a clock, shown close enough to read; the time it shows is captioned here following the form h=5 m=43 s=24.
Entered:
h=3 m=28 s=11
